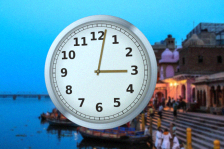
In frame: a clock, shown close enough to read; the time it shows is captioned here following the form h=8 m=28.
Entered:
h=3 m=2
